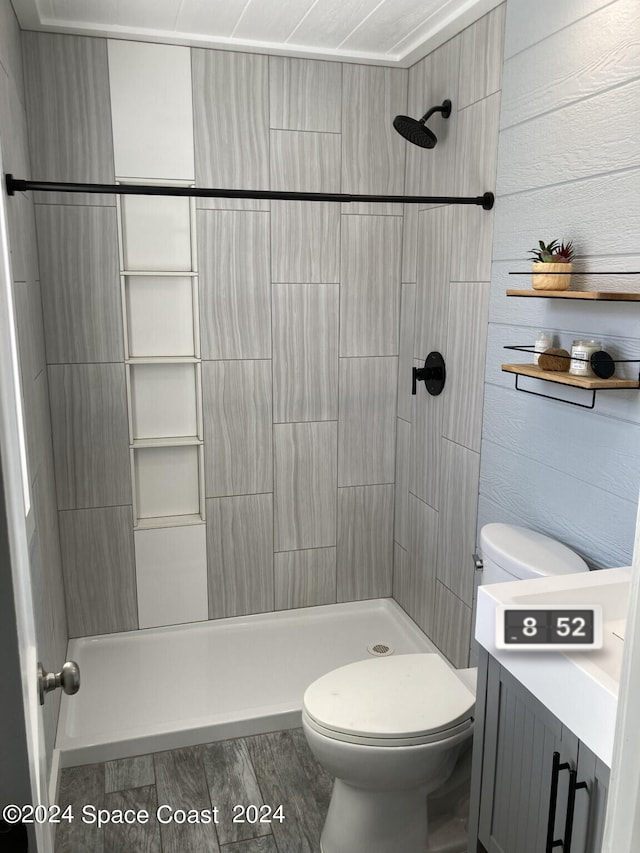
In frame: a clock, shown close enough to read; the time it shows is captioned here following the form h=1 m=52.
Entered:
h=8 m=52
